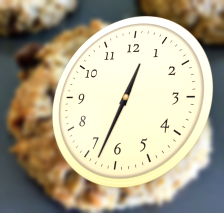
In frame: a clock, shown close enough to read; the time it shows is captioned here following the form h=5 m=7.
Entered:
h=12 m=33
